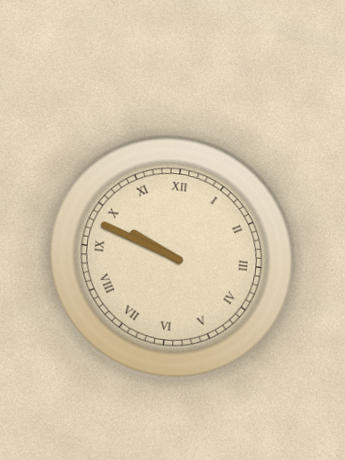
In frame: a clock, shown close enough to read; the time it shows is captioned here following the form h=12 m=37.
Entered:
h=9 m=48
